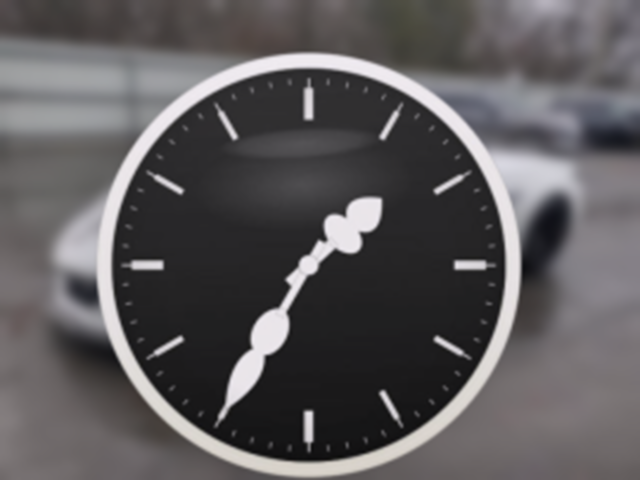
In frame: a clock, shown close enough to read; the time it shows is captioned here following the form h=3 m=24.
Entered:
h=1 m=35
